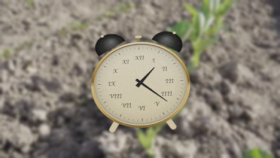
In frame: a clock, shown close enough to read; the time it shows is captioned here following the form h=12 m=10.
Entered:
h=1 m=22
